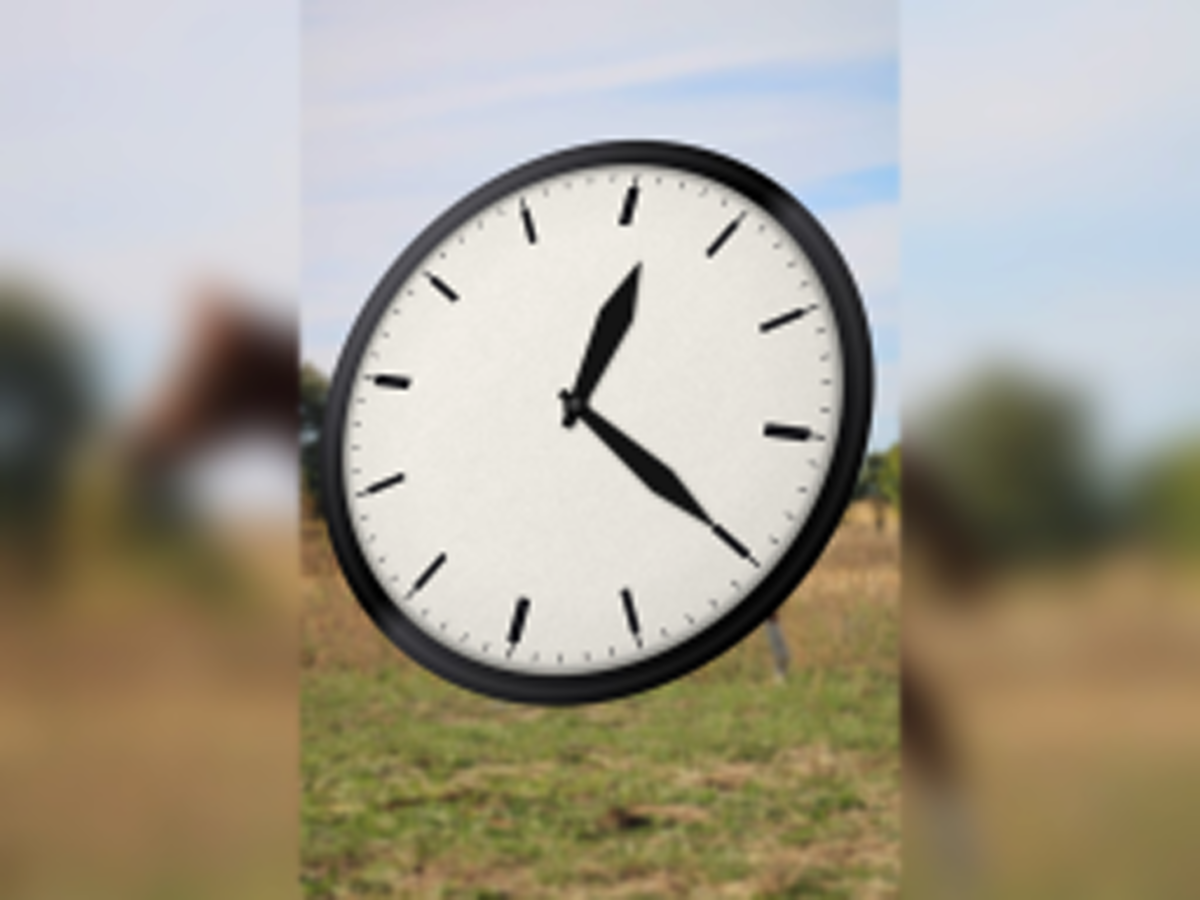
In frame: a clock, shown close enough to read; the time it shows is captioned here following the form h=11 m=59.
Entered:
h=12 m=20
